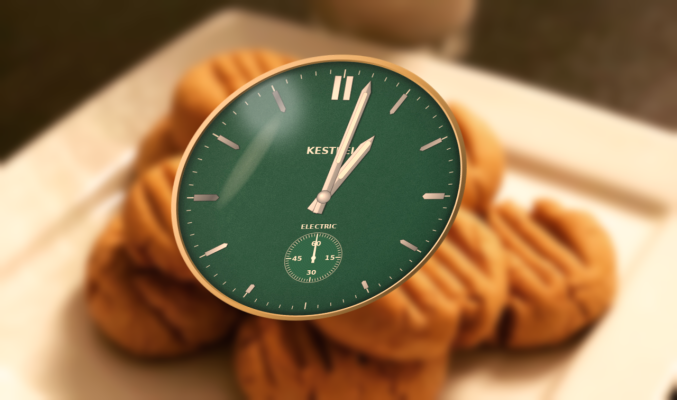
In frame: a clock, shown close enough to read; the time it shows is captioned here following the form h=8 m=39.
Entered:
h=1 m=2
